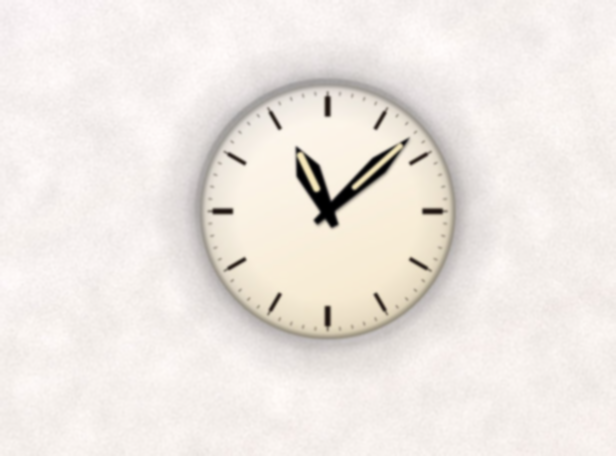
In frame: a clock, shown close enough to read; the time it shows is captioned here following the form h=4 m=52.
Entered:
h=11 m=8
